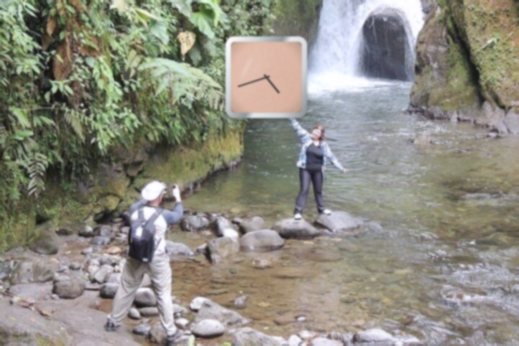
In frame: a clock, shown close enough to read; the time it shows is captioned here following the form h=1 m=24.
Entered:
h=4 m=42
